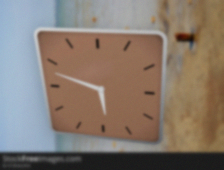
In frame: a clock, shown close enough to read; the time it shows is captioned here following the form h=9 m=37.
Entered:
h=5 m=48
